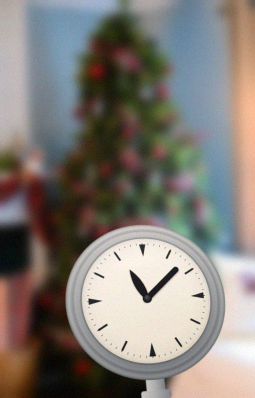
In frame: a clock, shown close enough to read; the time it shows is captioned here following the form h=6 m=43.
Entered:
h=11 m=8
